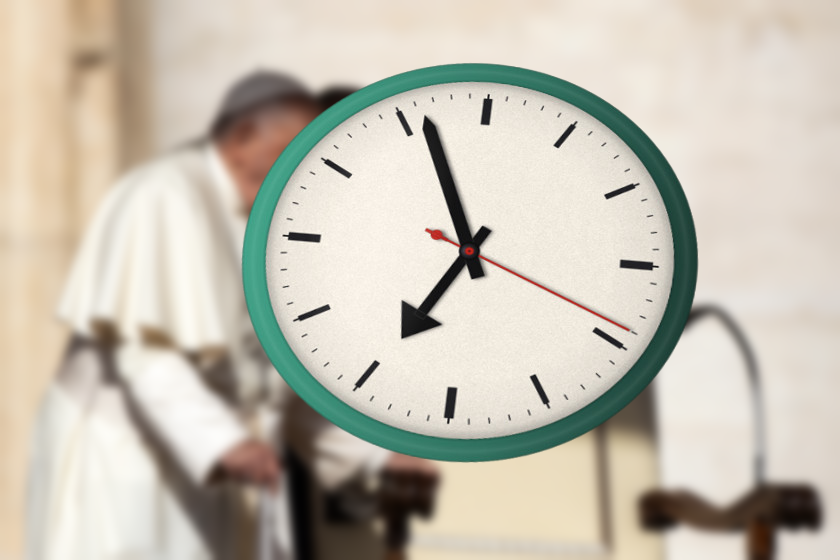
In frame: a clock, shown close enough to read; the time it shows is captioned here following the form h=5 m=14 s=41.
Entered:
h=6 m=56 s=19
